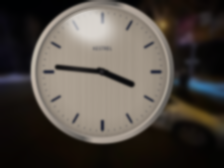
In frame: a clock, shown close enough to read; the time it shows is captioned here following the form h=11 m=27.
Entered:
h=3 m=46
